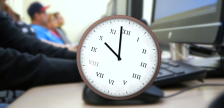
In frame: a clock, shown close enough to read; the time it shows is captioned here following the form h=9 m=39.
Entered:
h=9 m=58
